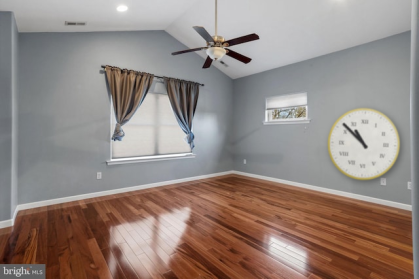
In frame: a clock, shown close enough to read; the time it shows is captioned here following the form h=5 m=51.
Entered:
h=10 m=52
